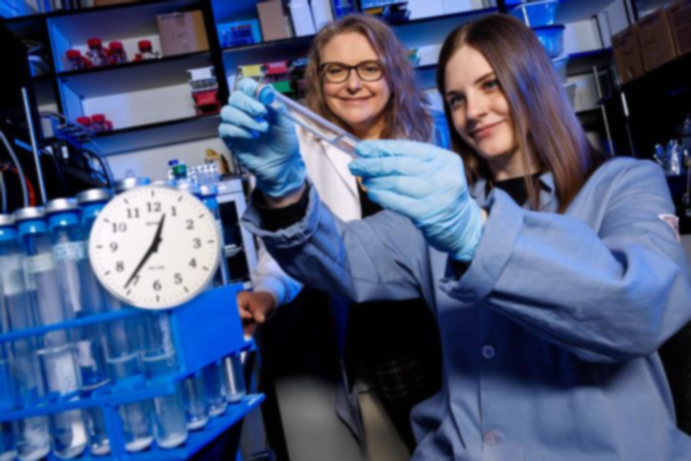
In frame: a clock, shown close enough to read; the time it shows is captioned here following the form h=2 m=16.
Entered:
h=12 m=36
